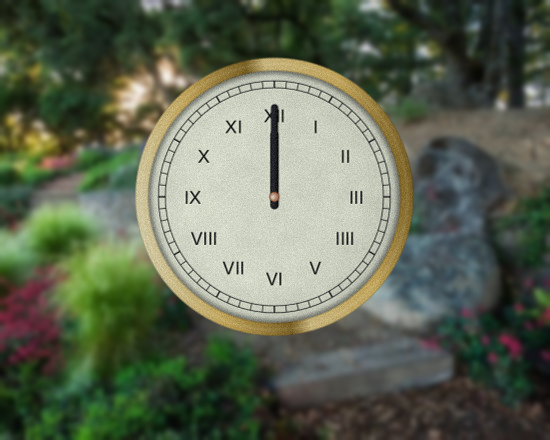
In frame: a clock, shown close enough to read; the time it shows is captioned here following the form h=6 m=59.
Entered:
h=12 m=0
